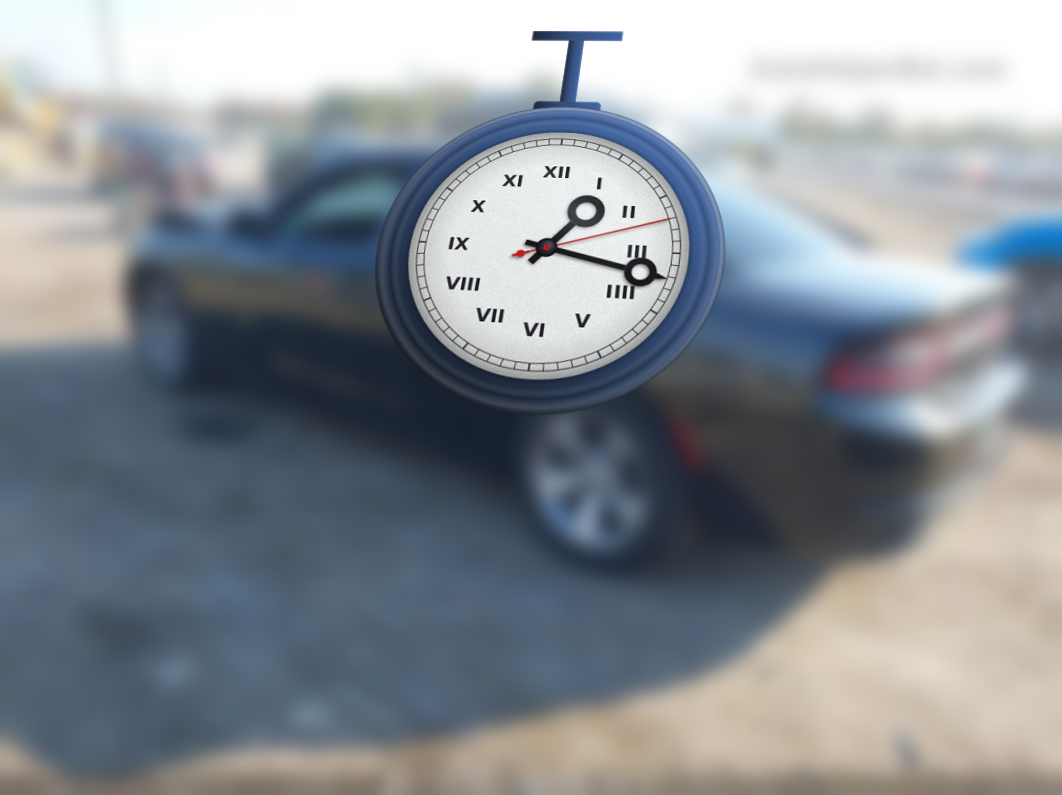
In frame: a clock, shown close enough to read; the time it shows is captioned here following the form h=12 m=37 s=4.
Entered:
h=1 m=17 s=12
